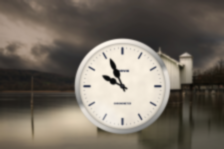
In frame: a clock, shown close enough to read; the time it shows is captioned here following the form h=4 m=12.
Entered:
h=9 m=56
